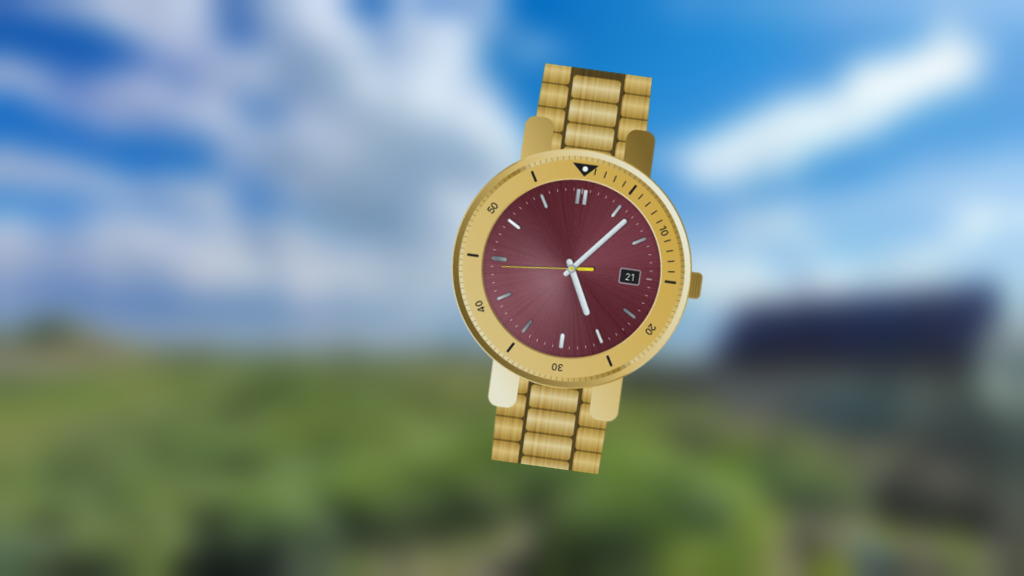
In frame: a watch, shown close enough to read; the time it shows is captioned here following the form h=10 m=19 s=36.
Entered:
h=5 m=6 s=44
